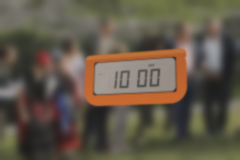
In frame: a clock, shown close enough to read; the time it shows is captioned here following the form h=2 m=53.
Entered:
h=10 m=0
